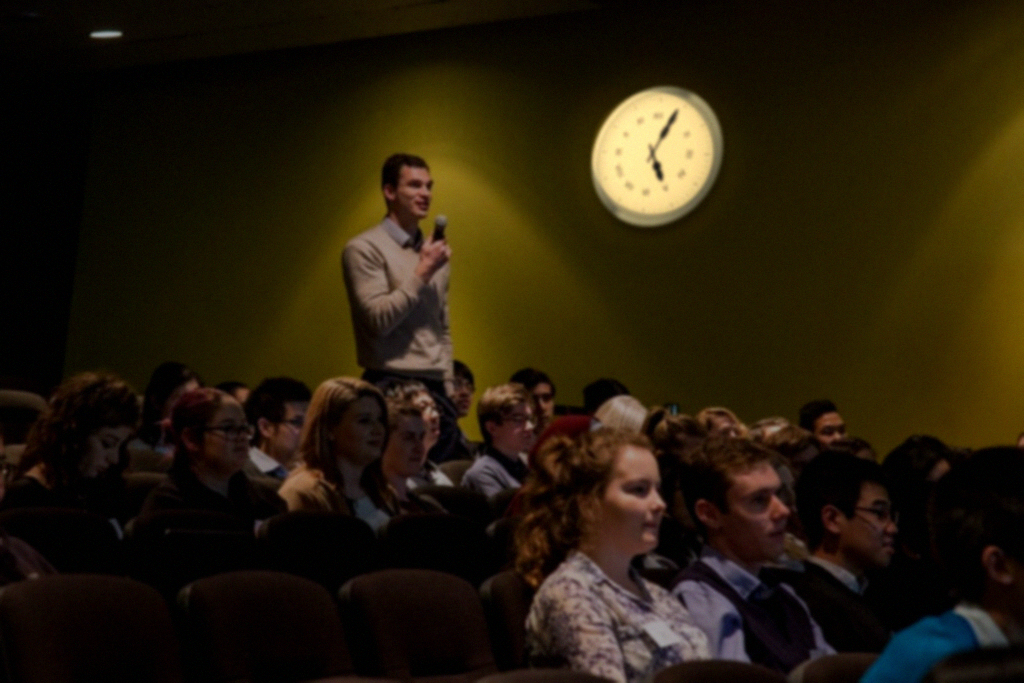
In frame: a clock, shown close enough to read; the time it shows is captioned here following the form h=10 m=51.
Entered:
h=5 m=4
